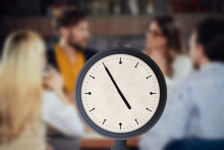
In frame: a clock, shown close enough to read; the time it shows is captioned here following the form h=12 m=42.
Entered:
h=4 m=55
